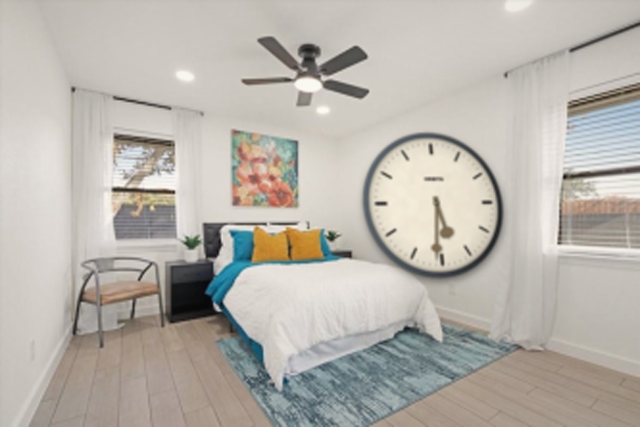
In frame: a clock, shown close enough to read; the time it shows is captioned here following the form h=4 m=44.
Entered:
h=5 m=31
